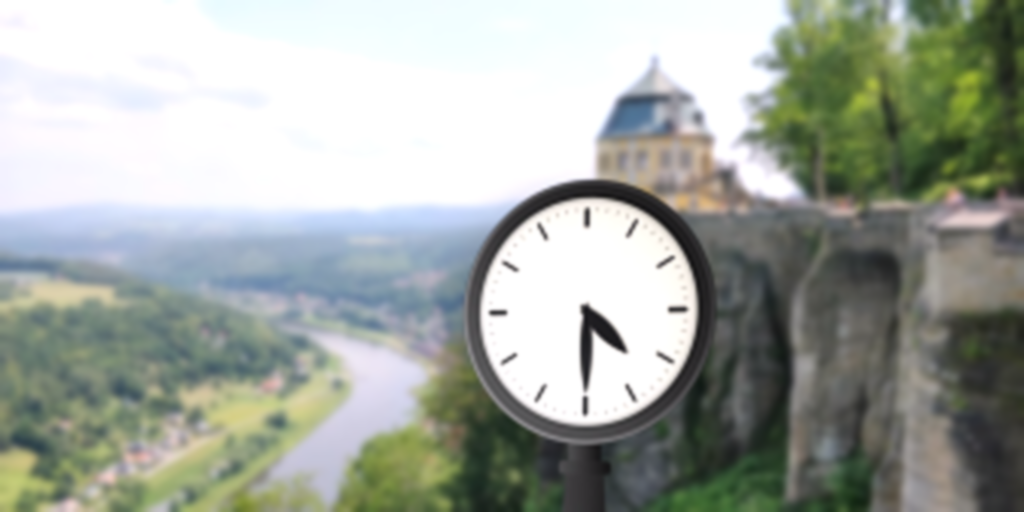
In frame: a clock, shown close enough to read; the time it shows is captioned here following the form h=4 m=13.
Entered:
h=4 m=30
